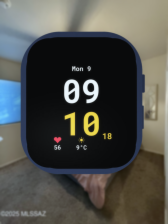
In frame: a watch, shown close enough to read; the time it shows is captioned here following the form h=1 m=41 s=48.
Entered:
h=9 m=10 s=18
